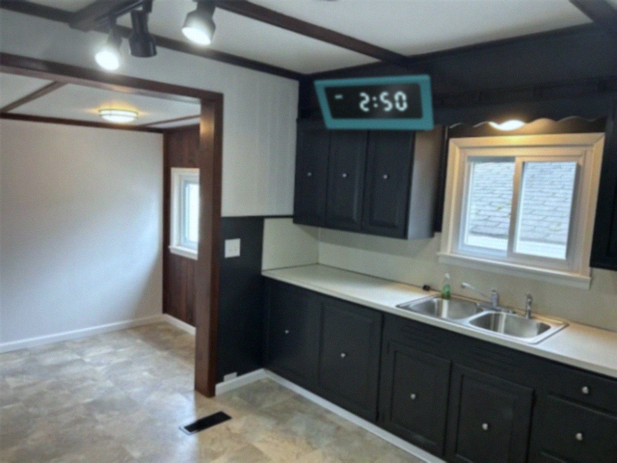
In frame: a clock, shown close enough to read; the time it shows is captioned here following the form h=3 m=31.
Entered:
h=2 m=50
